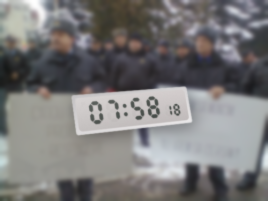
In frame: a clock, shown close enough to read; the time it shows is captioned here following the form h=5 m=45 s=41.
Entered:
h=7 m=58 s=18
